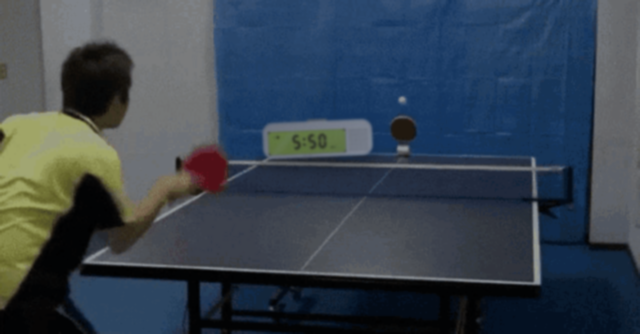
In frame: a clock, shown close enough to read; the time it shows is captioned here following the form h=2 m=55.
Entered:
h=5 m=50
